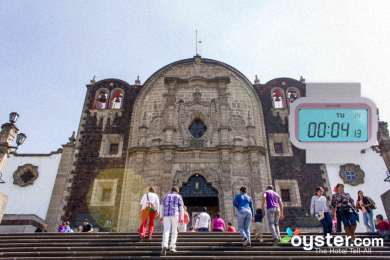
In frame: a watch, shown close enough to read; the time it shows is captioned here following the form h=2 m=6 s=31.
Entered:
h=0 m=4 s=13
